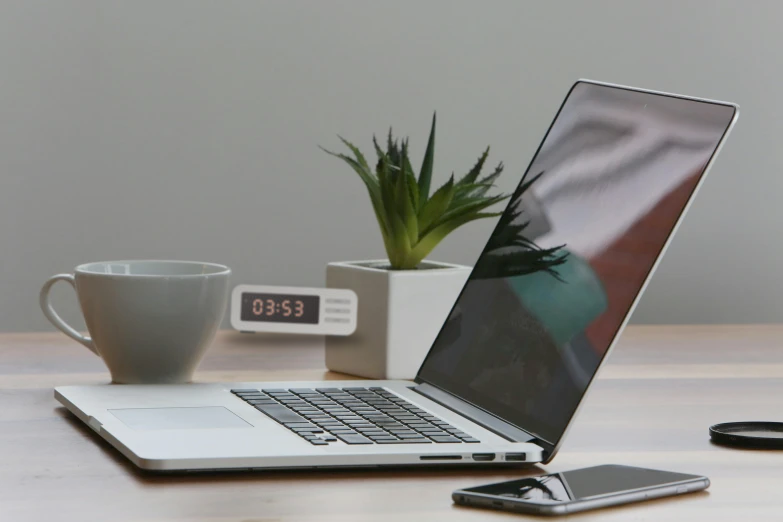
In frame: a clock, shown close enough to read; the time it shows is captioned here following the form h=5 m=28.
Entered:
h=3 m=53
